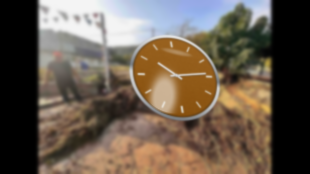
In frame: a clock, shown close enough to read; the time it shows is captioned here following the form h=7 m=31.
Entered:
h=10 m=14
